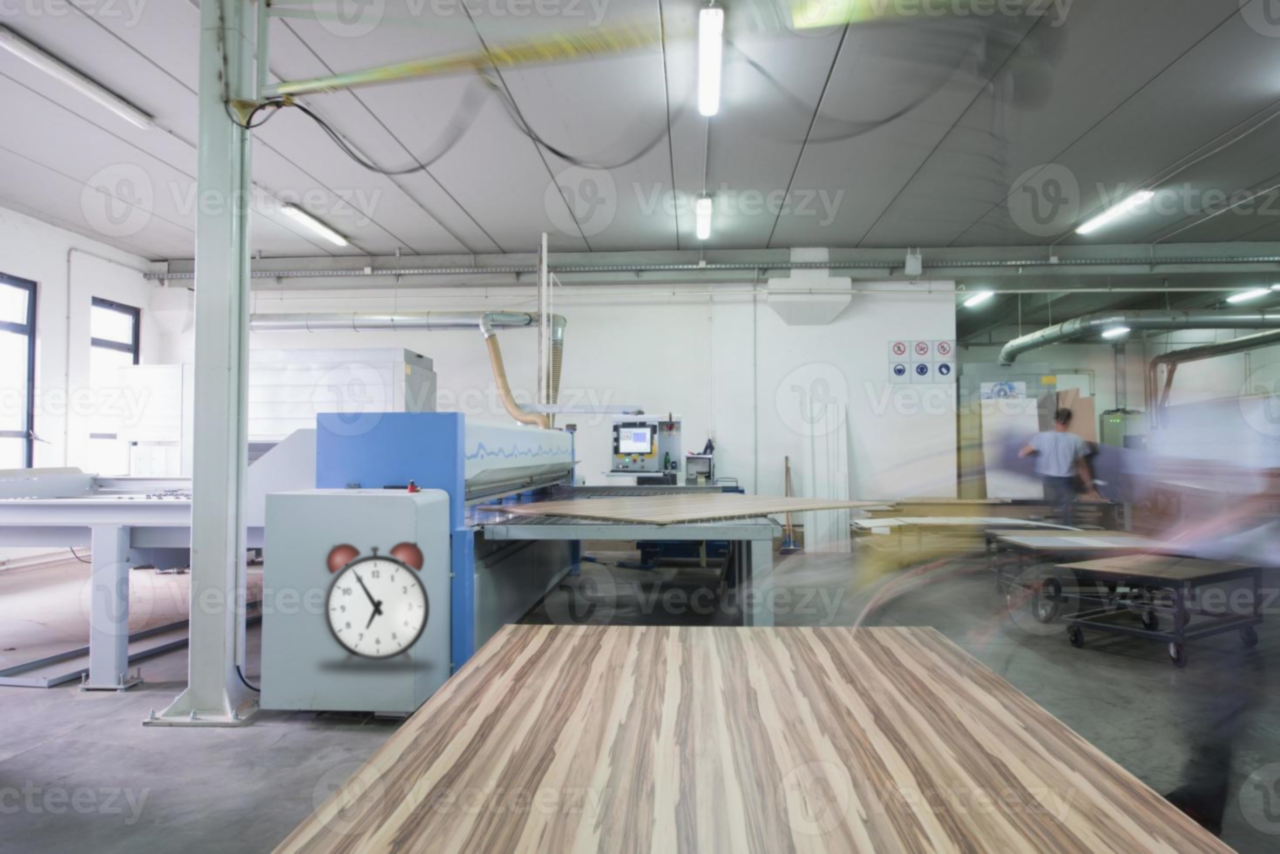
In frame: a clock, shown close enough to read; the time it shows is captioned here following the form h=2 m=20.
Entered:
h=6 m=55
